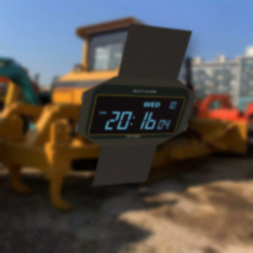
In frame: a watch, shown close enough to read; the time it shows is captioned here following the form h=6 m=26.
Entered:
h=20 m=16
